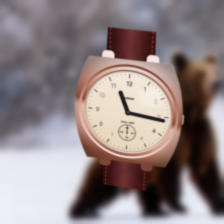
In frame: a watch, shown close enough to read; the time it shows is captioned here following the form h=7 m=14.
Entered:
h=11 m=16
